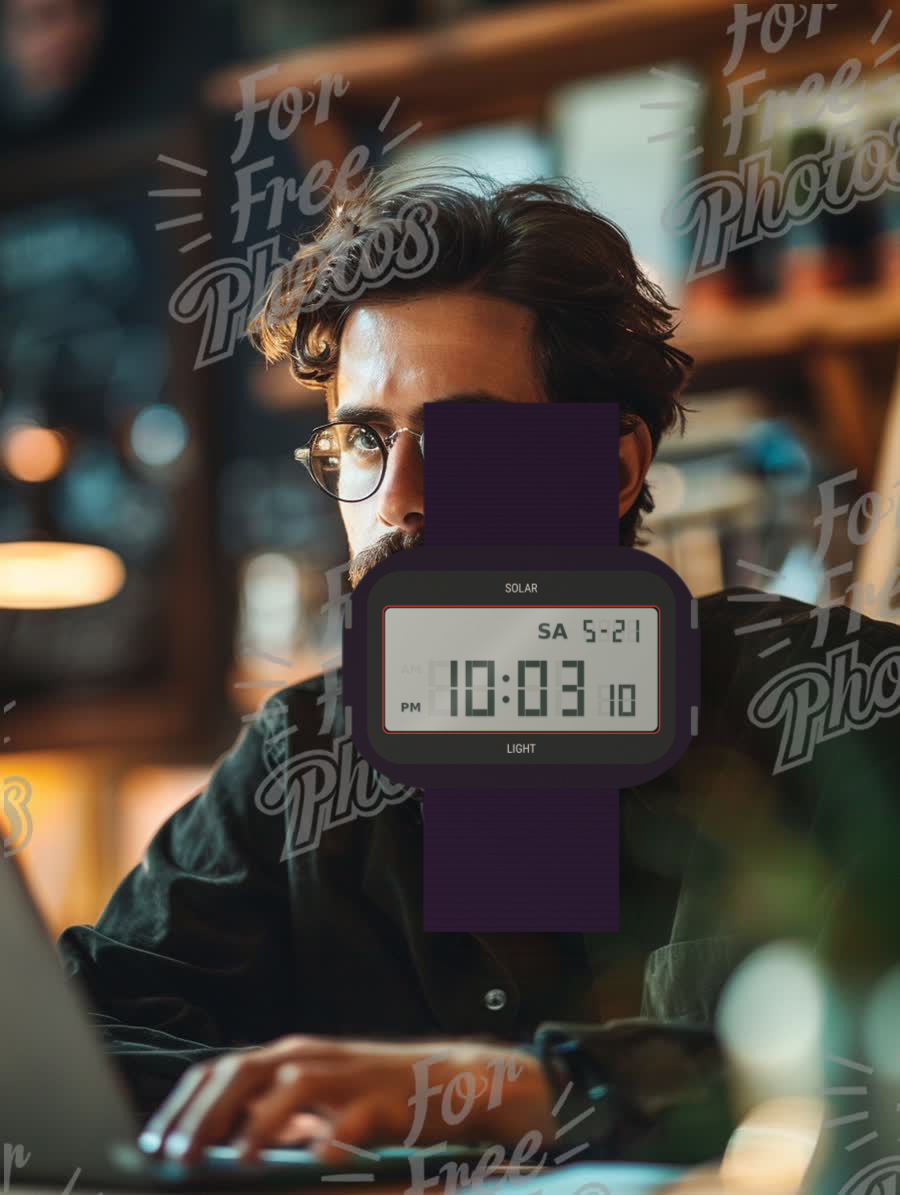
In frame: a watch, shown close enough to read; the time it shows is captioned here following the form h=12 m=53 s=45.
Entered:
h=10 m=3 s=10
